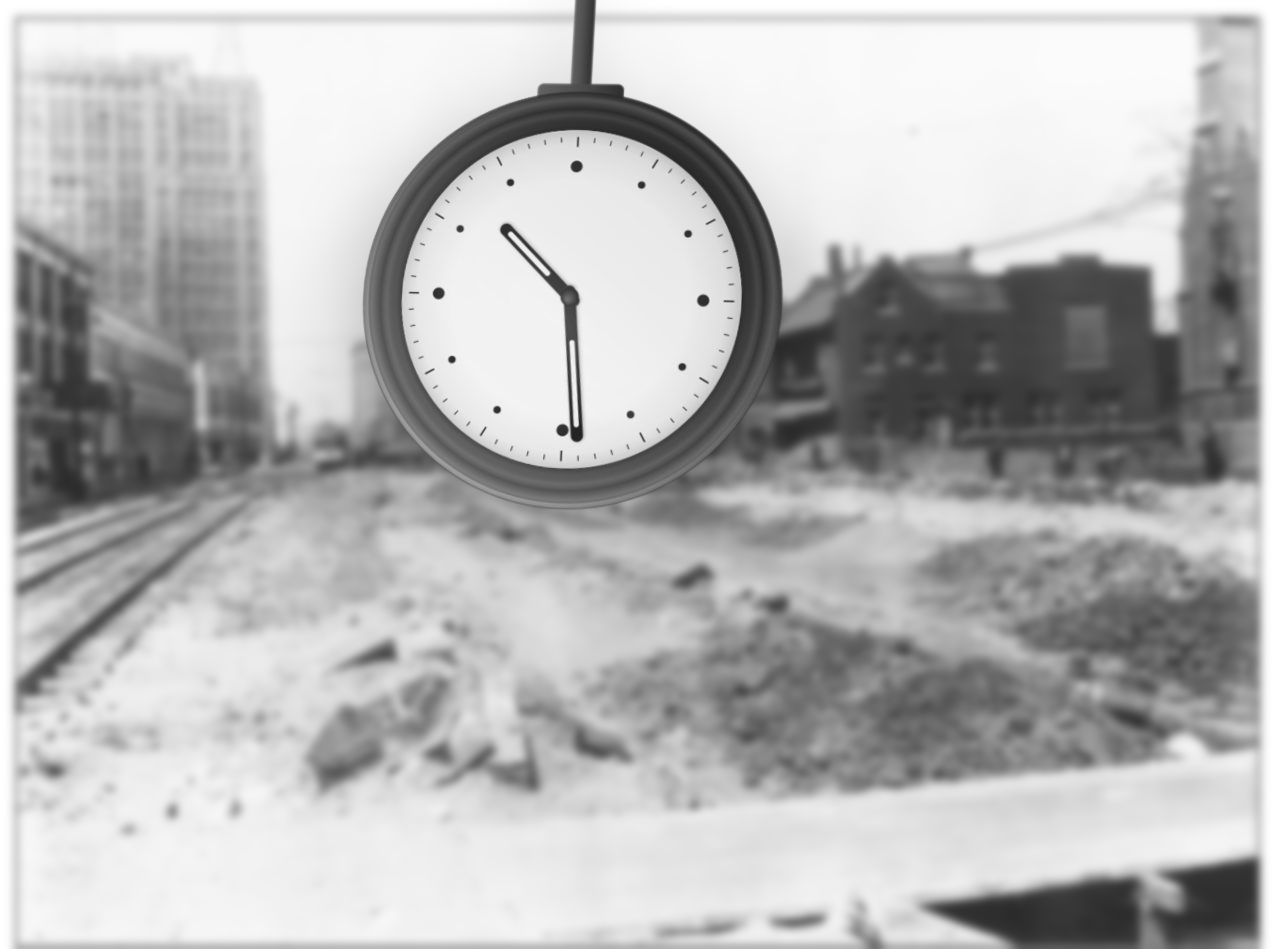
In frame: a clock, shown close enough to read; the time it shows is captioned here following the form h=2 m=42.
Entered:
h=10 m=29
